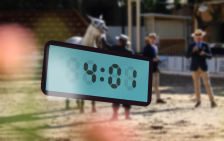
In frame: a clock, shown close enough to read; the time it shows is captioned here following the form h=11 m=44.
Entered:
h=4 m=1
